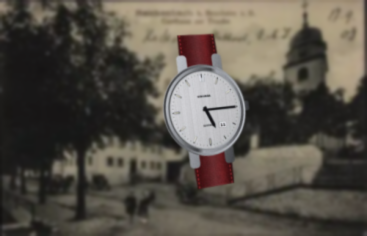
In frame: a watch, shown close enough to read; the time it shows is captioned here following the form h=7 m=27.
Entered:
h=5 m=15
